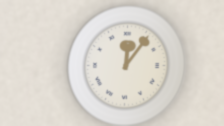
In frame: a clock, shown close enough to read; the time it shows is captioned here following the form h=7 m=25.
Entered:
h=12 m=6
